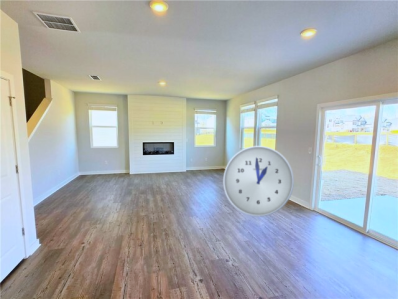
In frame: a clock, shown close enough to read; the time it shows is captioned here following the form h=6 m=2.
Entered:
h=12 m=59
